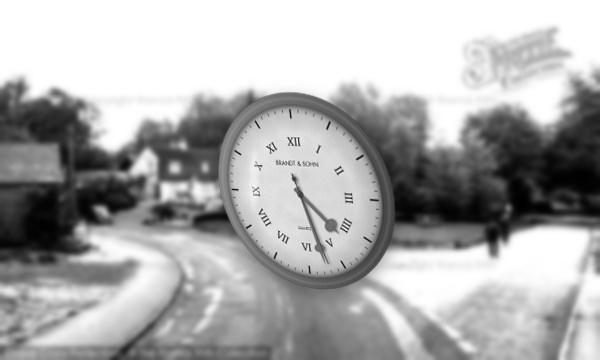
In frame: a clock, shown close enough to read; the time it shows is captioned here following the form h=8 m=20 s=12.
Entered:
h=4 m=27 s=27
